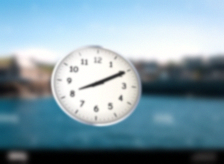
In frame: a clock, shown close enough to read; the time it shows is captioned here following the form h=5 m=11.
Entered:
h=8 m=10
